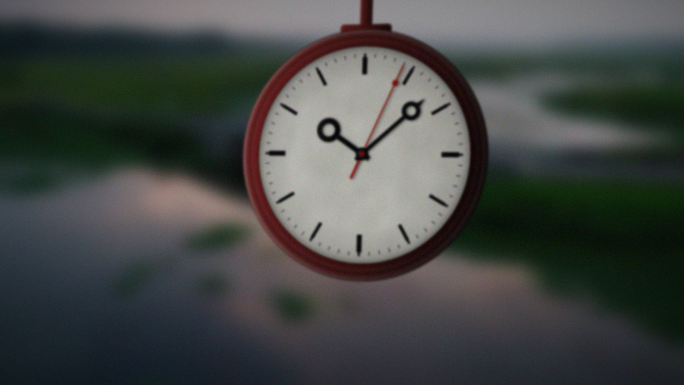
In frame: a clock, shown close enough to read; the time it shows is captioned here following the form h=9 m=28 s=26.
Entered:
h=10 m=8 s=4
